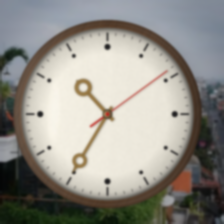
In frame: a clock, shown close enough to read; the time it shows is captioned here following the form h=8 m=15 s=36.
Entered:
h=10 m=35 s=9
